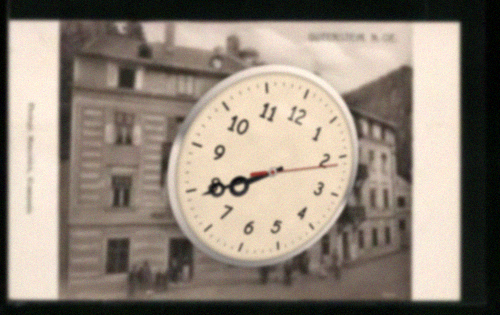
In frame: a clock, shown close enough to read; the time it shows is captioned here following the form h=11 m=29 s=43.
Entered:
h=7 m=39 s=11
